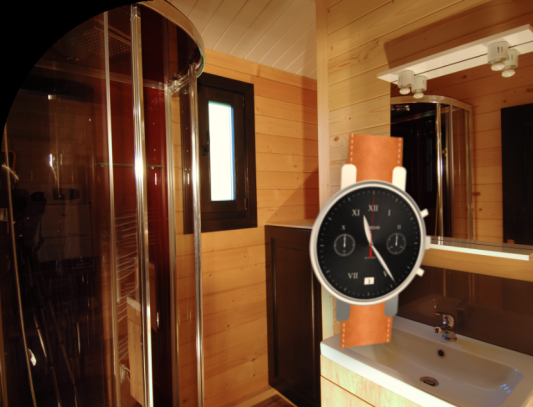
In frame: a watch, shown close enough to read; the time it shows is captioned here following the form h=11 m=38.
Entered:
h=11 m=24
